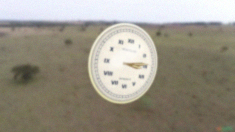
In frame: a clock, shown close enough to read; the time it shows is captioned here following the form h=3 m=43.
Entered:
h=3 m=14
